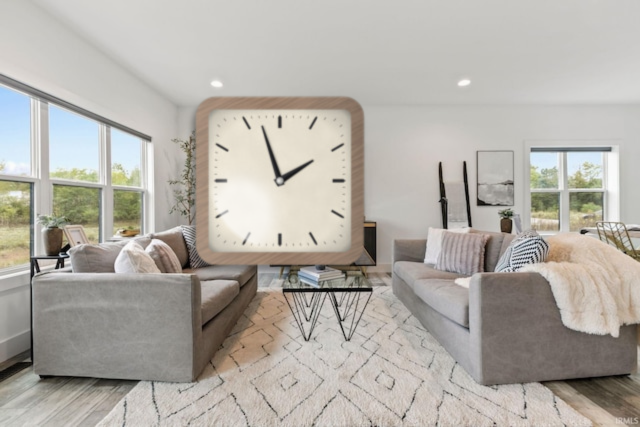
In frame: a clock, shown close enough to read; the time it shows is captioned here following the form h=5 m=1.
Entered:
h=1 m=57
